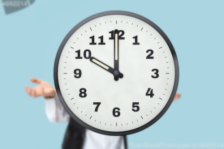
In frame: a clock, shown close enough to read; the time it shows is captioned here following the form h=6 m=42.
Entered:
h=10 m=0
